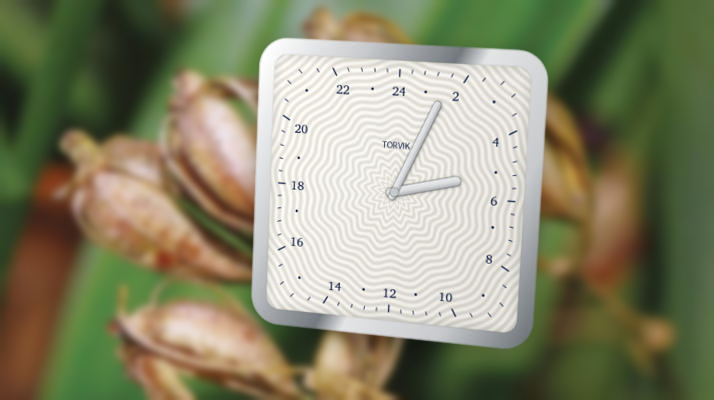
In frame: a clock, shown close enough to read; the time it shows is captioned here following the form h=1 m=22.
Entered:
h=5 m=4
